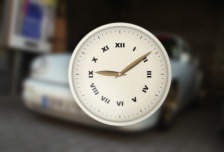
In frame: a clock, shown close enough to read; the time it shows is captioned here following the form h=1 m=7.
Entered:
h=9 m=9
